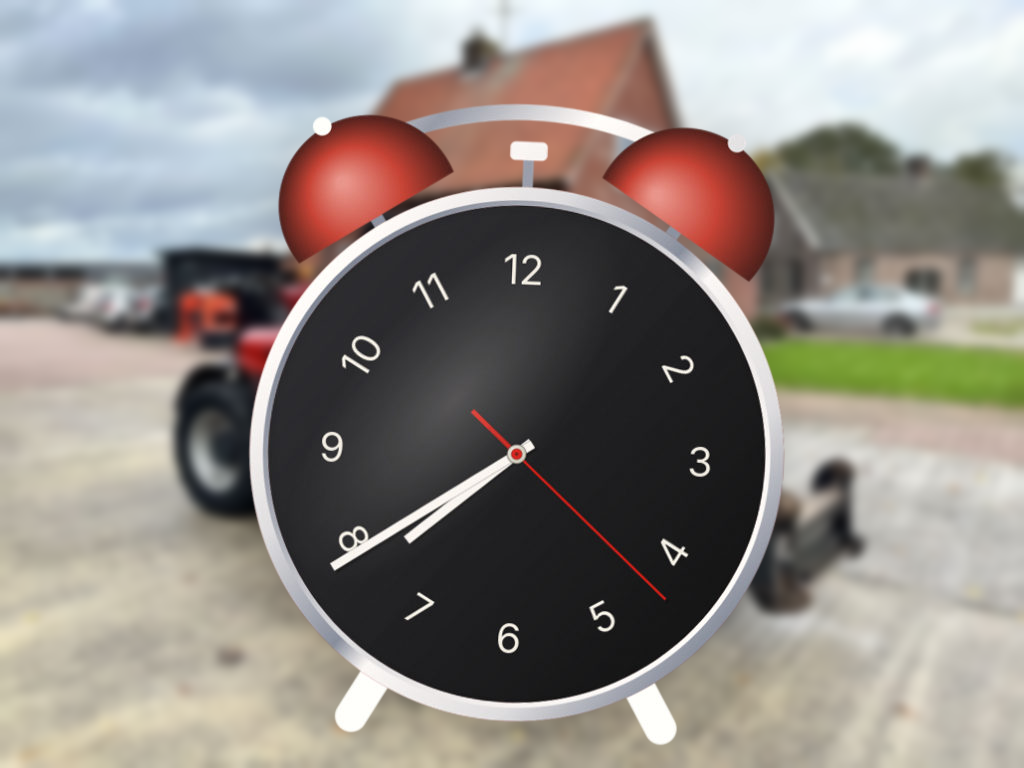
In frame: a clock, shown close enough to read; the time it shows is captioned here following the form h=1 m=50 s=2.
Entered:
h=7 m=39 s=22
